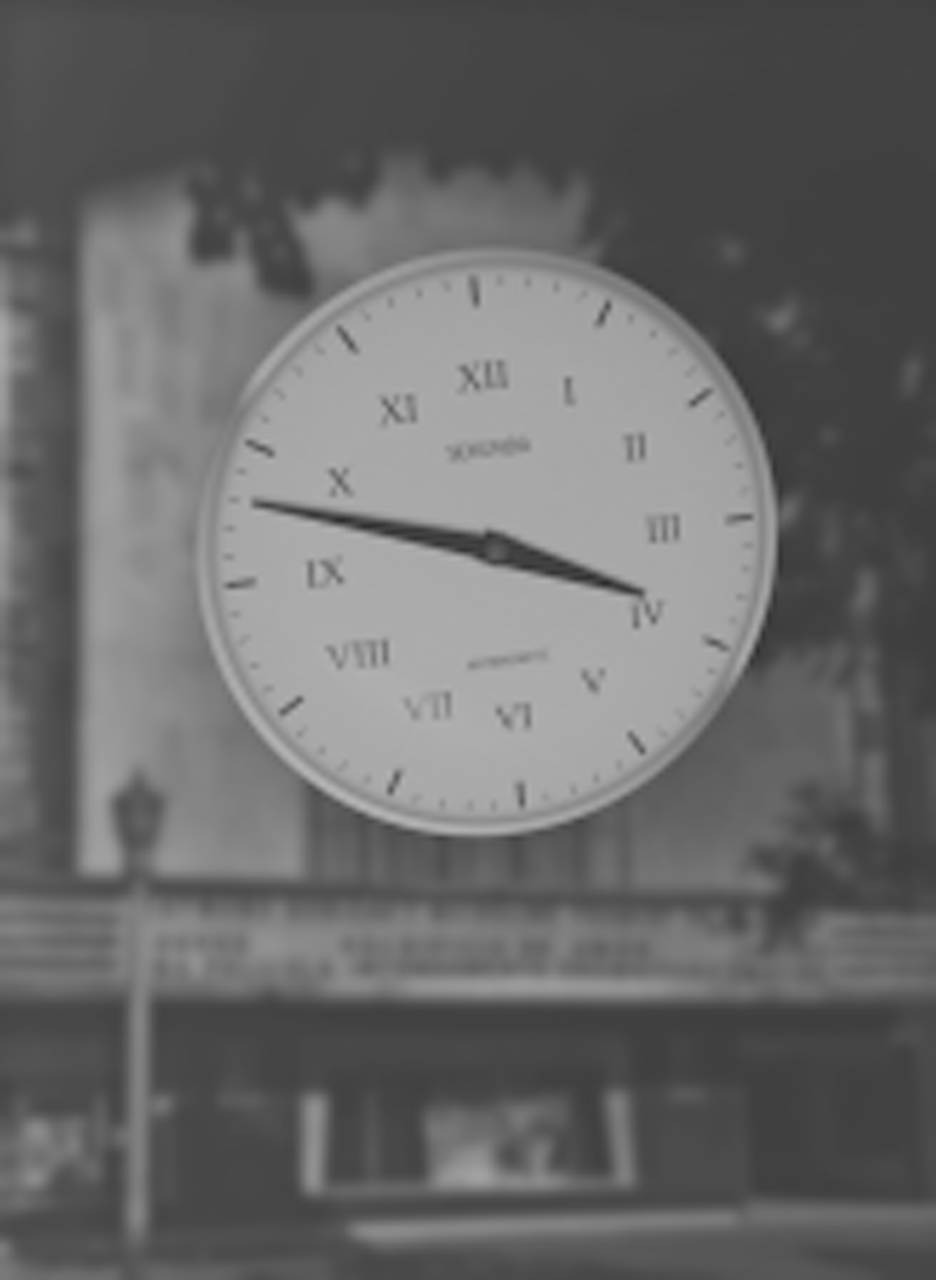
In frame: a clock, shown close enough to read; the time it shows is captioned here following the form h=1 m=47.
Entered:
h=3 m=48
